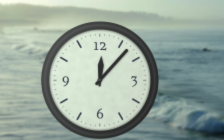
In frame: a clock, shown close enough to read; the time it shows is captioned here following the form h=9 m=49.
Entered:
h=12 m=7
